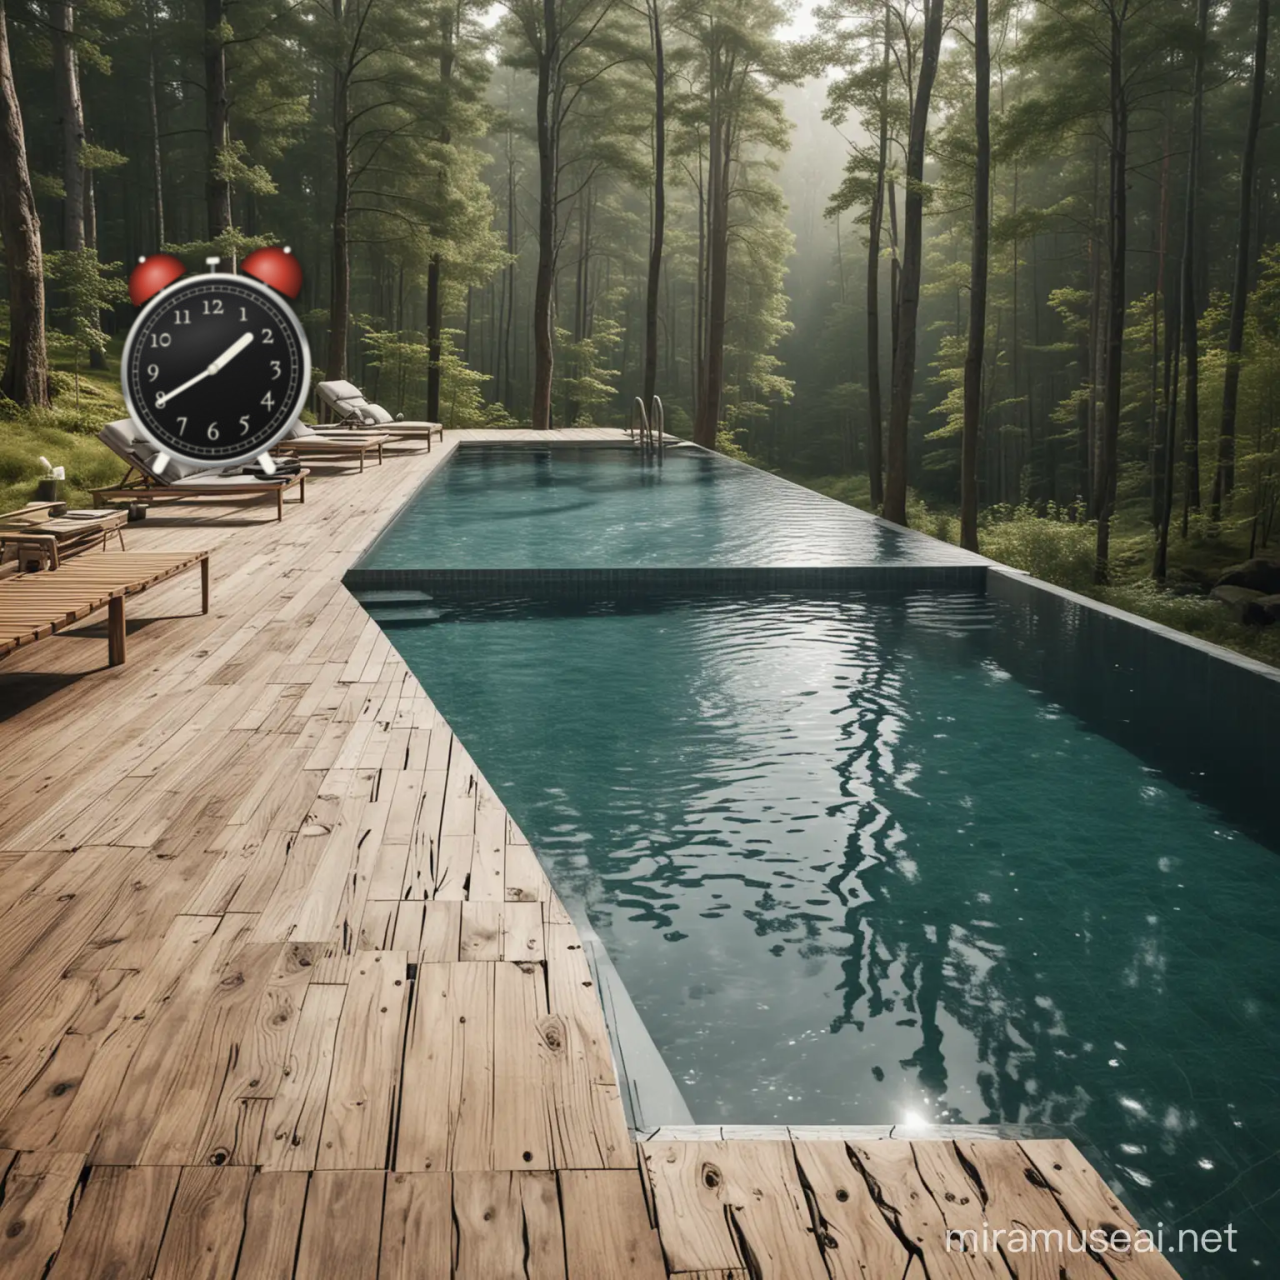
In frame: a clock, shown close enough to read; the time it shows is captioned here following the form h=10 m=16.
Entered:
h=1 m=40
